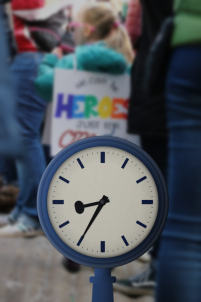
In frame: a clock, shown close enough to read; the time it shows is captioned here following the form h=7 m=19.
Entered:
h=8 m=35
